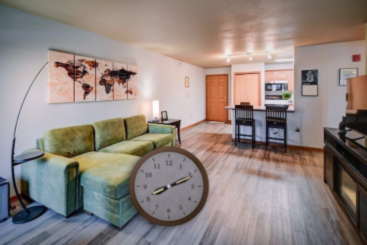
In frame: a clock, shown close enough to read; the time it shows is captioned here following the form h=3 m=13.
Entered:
h=8 m=11
